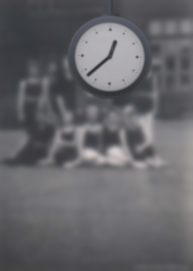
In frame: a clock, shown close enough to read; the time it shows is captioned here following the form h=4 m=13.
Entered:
h=12 m=38
